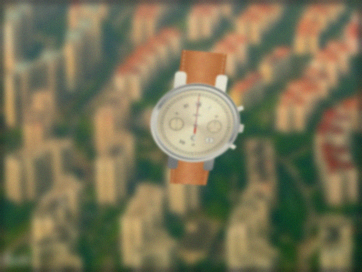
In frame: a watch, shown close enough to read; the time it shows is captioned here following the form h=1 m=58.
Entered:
h=6 m=0
